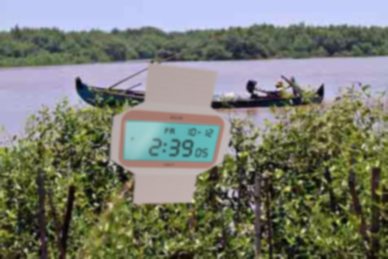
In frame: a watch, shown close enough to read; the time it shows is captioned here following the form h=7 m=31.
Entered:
h=2 m=39
